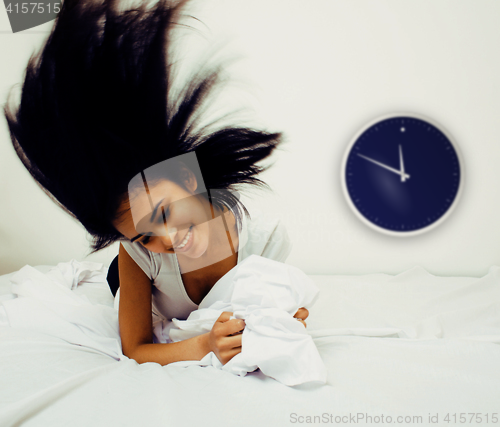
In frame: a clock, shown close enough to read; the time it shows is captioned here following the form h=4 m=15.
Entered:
h=11 m=49
